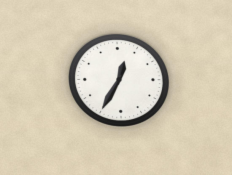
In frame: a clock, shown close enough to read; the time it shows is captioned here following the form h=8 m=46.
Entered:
h=12 m=35
